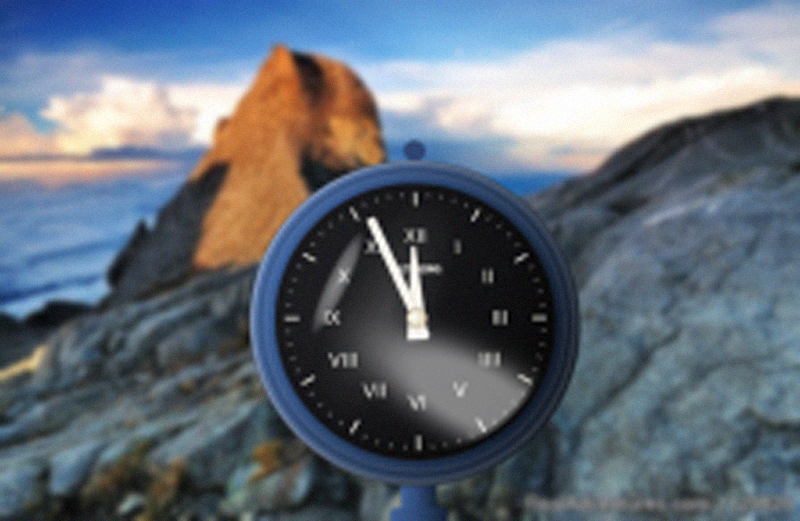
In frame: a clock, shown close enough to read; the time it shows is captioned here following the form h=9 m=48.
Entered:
h=11 m=56
